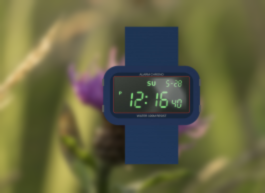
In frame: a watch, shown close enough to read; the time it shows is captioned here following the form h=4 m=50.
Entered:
h=12 m=16
